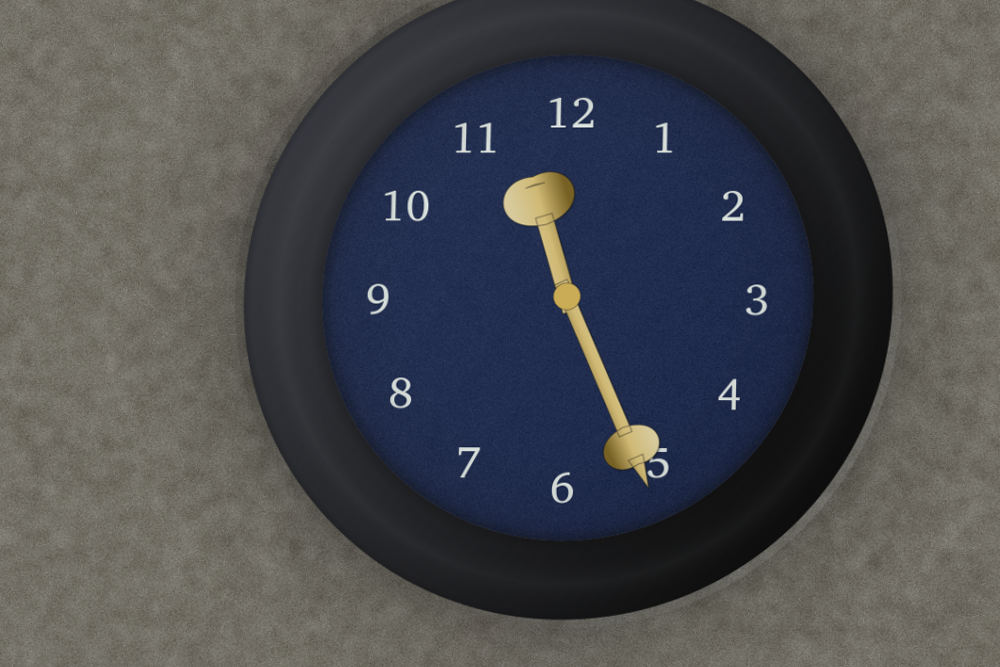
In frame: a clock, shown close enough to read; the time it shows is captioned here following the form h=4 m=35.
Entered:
h=11 m=26
